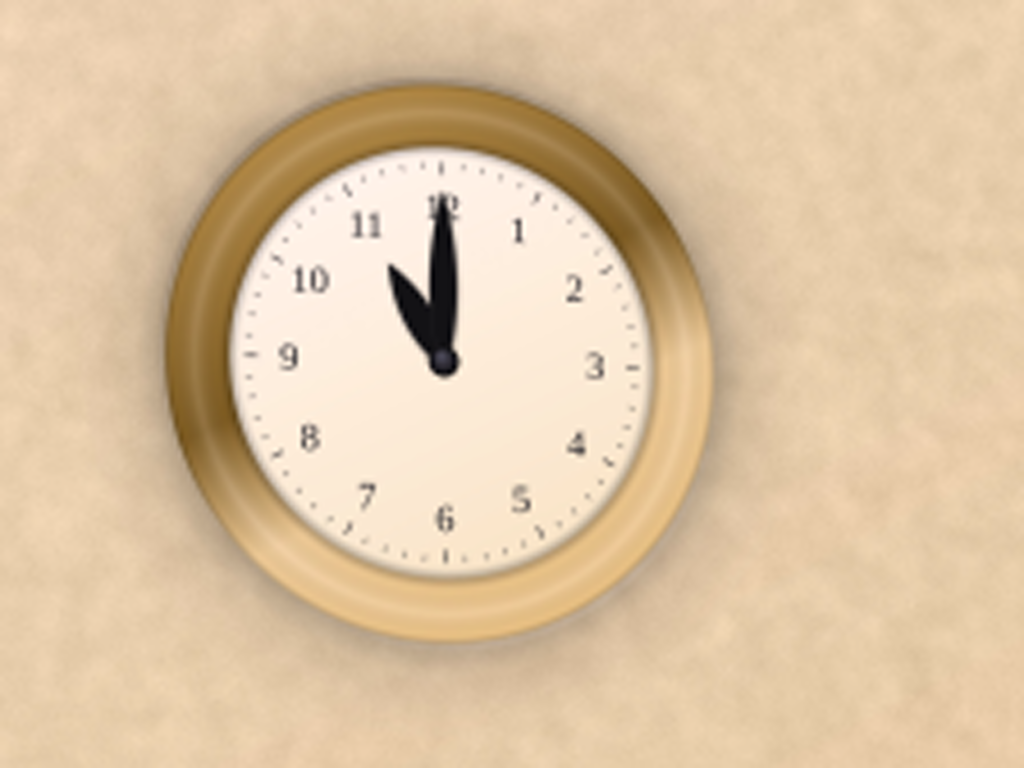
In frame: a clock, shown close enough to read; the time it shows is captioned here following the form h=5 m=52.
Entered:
h=11 m=0
